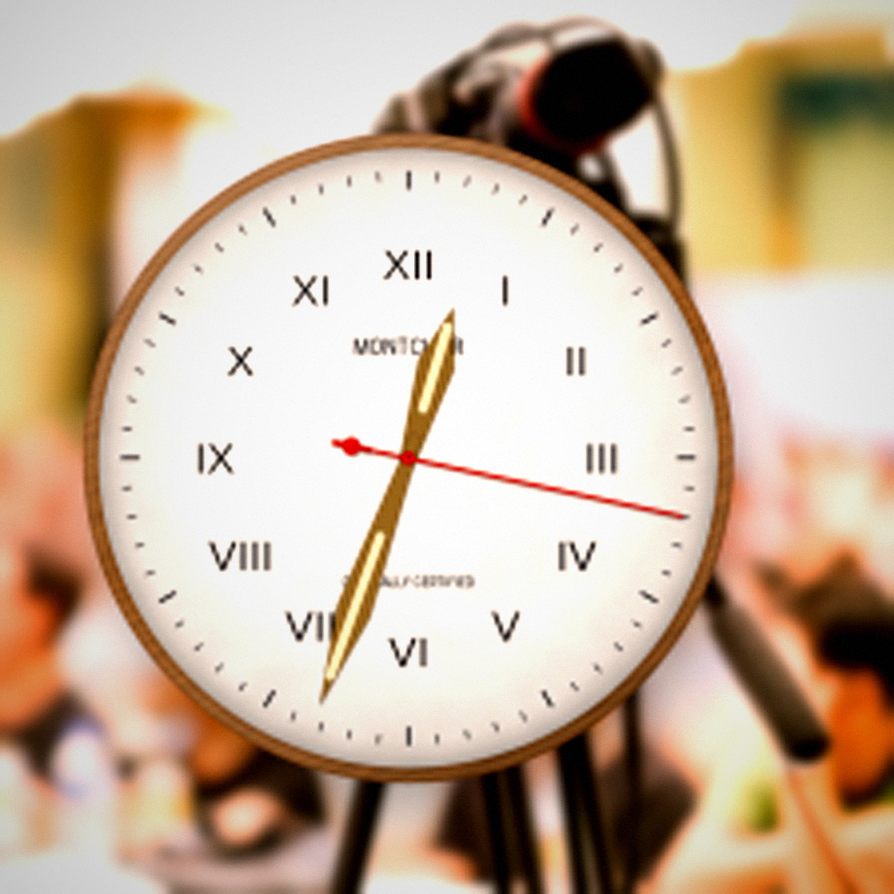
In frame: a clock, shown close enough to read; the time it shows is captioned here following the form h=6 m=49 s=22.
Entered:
h=12 m=33 s=17
